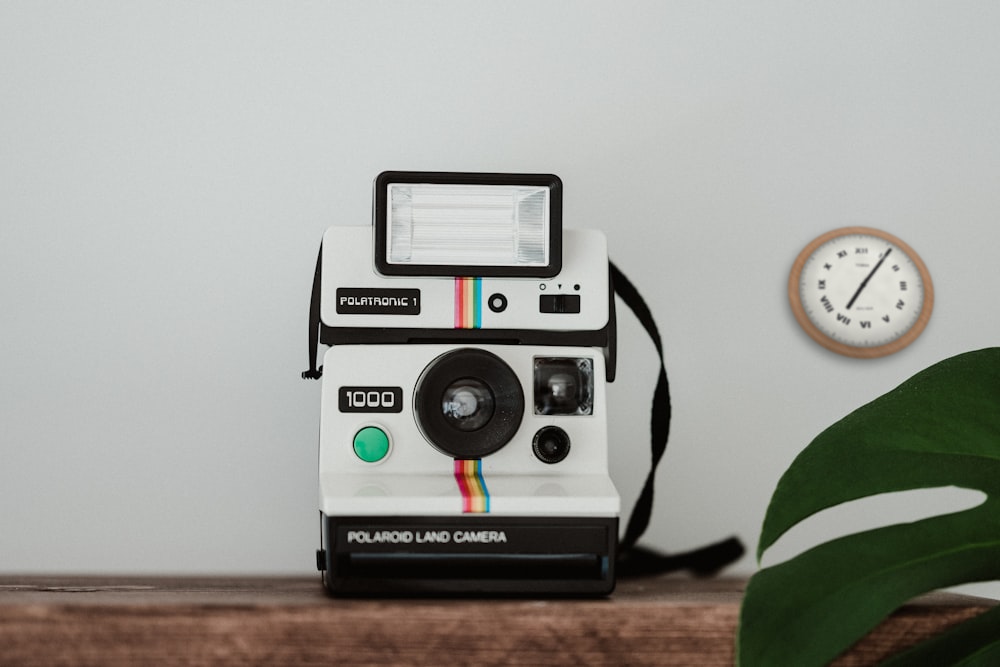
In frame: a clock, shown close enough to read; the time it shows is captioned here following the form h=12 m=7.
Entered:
h=7 m=6
